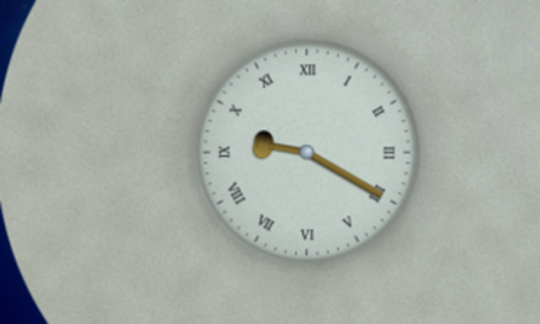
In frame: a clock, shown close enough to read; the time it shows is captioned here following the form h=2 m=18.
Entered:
h=9 m=20
